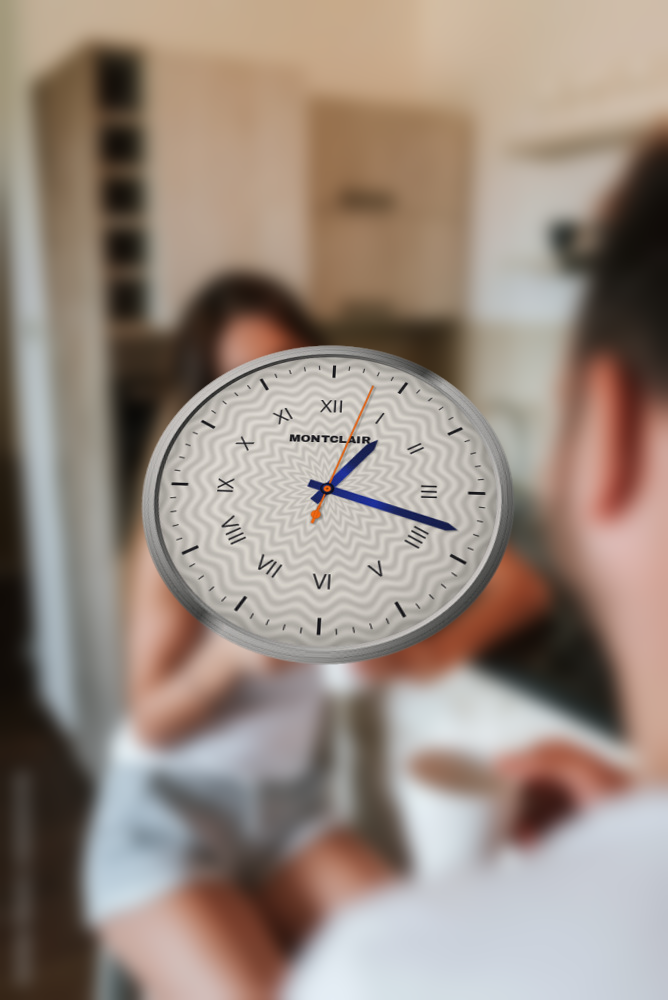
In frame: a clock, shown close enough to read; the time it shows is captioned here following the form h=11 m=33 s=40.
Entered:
h=1 m=18 s=3
